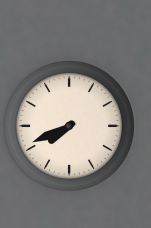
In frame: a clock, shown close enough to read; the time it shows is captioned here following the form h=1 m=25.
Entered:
h=7 m=41
